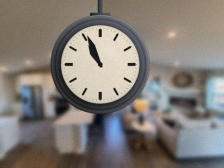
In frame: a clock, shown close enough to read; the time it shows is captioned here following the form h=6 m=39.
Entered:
h=10 m=56
